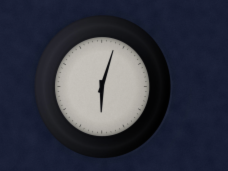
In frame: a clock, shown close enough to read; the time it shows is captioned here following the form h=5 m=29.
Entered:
h=6 m=3
